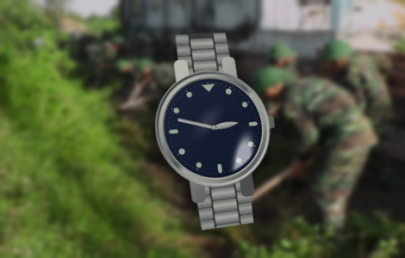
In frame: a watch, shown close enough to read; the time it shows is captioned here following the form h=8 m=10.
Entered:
h=2 m=48
